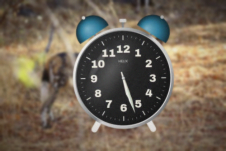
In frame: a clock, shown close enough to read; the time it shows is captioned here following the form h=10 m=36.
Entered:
h=5 m=27
